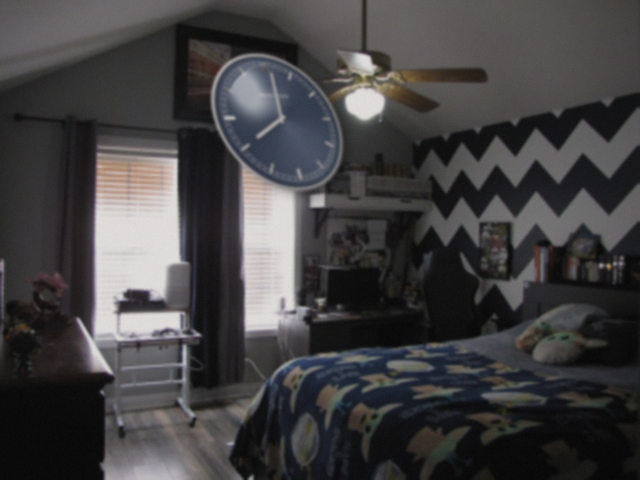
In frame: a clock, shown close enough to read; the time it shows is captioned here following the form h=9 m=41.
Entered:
h=8 m=1
